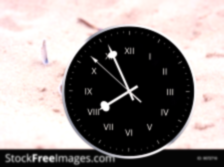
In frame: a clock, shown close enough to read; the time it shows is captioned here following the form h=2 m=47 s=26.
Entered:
h=7 m=55 s=52
